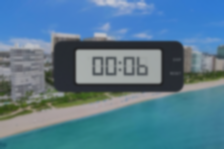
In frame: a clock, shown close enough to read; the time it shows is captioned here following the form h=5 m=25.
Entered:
h=0 m=6
